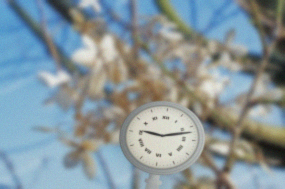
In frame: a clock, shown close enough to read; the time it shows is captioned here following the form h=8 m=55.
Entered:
h=9 m=12
